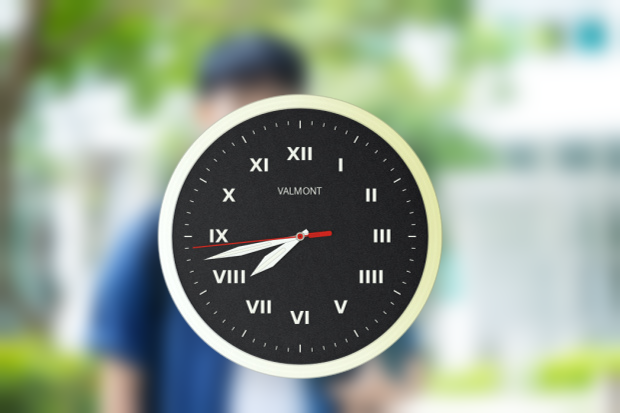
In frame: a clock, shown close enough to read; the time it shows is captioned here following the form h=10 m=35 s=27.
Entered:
h=7 m=42 s=44
